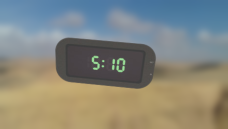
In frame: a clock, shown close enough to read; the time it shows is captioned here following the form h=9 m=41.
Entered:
h=5 m=10
